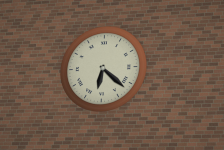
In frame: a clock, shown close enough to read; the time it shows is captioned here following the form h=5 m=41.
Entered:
h=6 m=22
